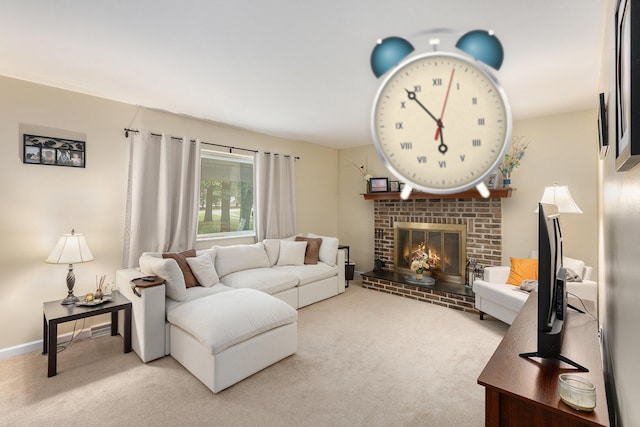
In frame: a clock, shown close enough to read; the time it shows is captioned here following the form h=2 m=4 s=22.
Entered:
h=5 m=53 s=3
